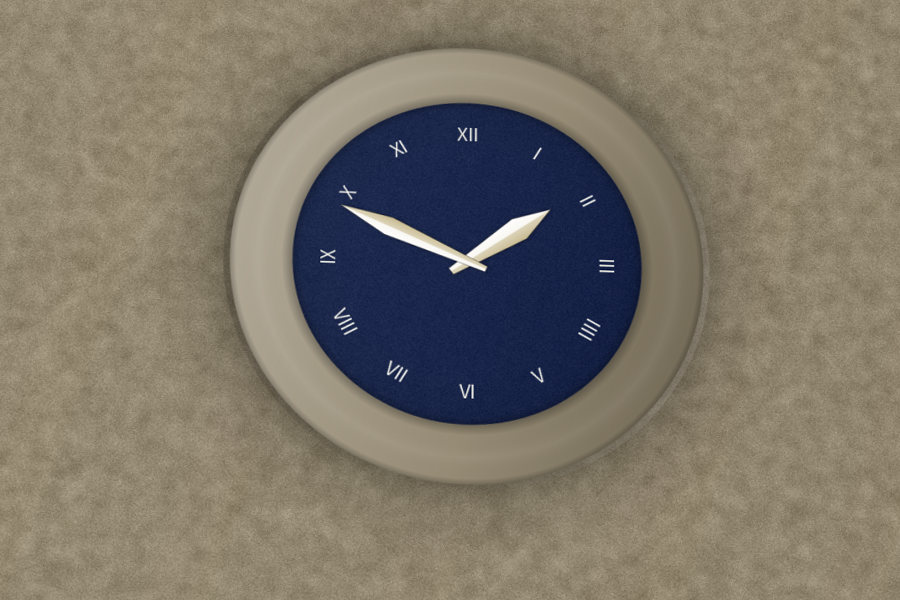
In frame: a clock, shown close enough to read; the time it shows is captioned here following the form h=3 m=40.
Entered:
h=1 m=49
